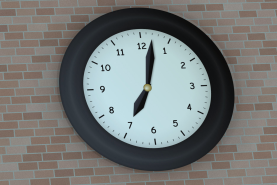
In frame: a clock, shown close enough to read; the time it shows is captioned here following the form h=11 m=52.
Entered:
h=7 m=2
